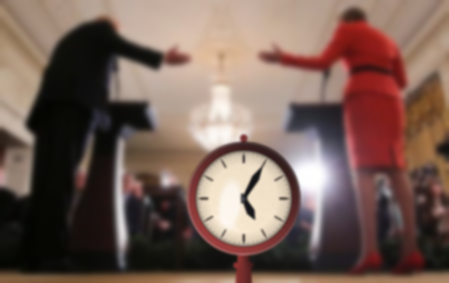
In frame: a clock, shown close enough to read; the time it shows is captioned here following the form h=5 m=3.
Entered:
h=5 m=5
